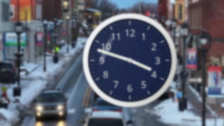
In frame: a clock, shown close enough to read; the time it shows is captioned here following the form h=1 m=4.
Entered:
h=3 m=48
